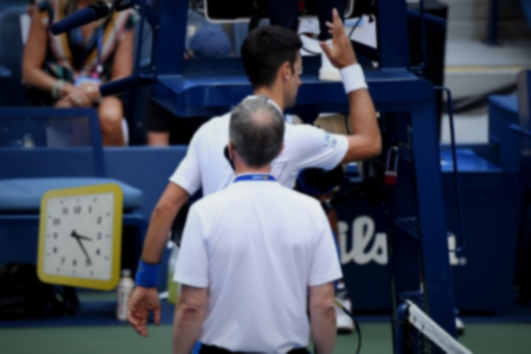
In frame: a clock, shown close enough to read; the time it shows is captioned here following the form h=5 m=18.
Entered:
h=3 m=24
